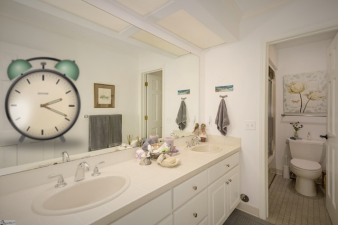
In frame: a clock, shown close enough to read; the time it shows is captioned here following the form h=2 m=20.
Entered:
h=2 m=19
